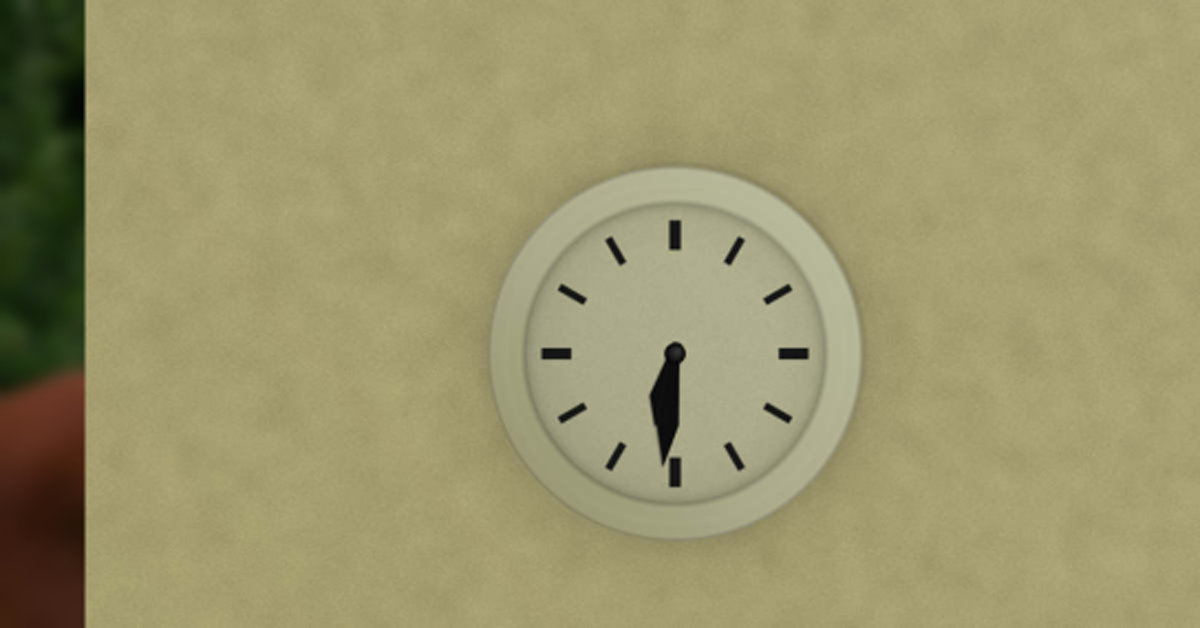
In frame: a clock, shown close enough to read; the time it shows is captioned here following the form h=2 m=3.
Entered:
h=6 m=31
